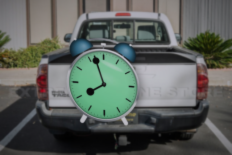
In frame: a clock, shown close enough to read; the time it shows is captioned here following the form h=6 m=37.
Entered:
h=7 m=57
